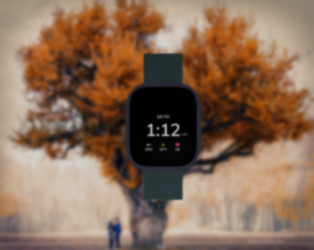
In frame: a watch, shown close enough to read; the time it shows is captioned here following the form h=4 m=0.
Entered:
h=1 m=12
